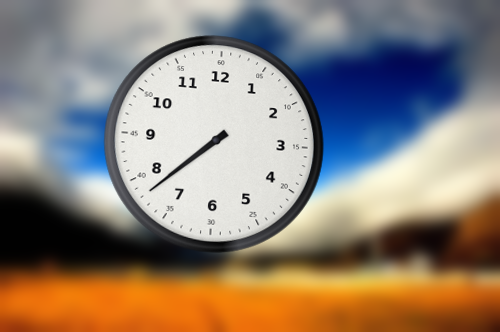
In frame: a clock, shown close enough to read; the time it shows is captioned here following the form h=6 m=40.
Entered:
h=7 m=38
